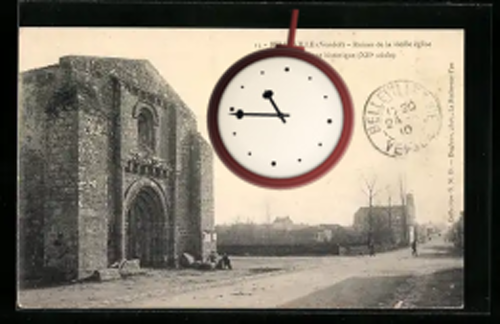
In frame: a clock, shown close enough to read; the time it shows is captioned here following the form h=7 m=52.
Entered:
h=10 m=44
